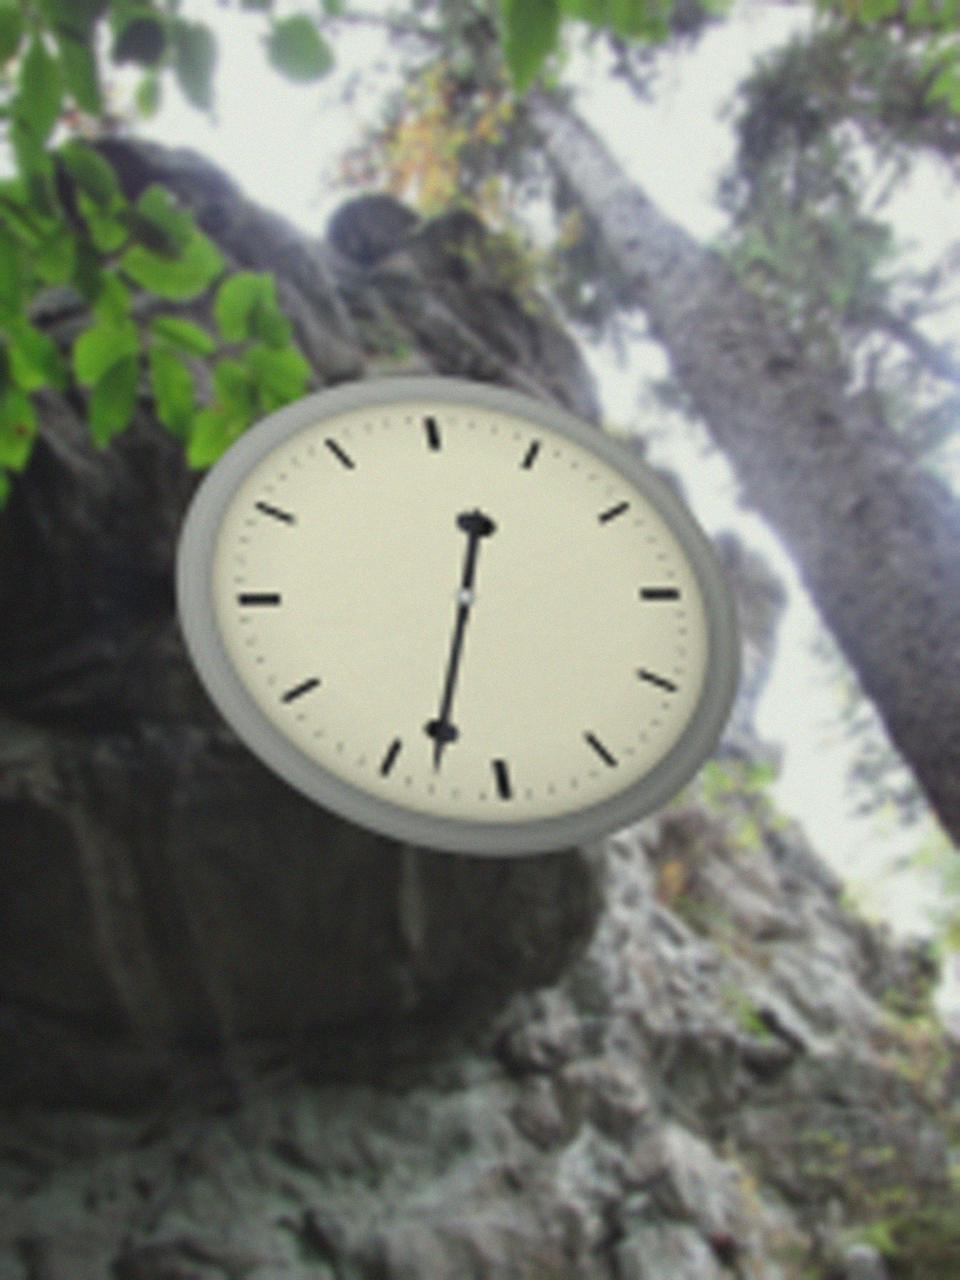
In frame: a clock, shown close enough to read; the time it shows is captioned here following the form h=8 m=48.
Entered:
h=12 m=33
